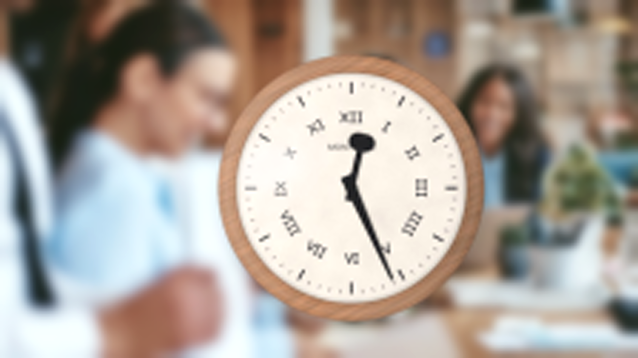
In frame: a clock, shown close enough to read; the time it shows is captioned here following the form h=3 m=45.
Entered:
h=12 m=26
